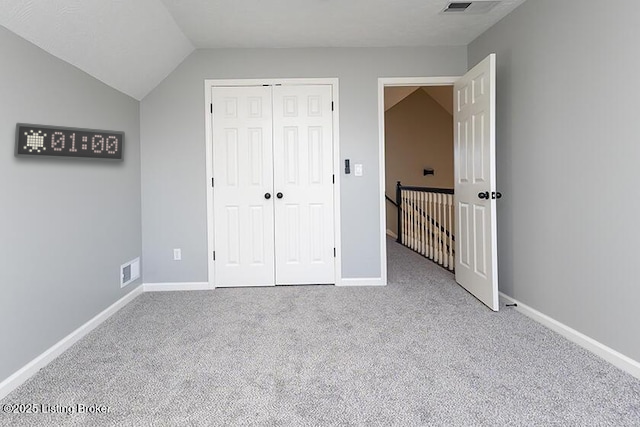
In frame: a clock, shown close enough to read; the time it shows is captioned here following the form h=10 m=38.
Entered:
h=1 m=0
